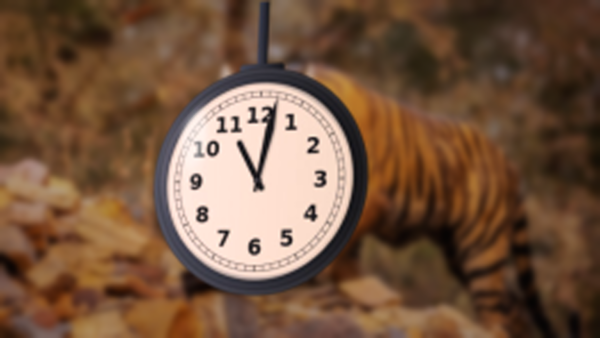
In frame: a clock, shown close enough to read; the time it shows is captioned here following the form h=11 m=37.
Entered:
h=11 m=2
